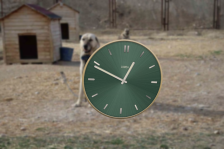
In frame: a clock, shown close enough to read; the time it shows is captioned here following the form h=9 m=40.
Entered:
h=12 m=49
